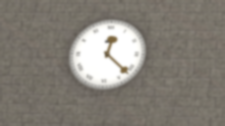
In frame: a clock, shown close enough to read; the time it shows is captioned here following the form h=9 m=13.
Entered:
h=12 m=22
